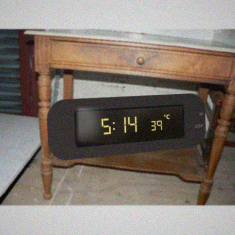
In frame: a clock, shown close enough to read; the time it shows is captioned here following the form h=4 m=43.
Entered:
h=5 m=14
